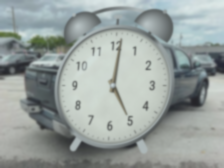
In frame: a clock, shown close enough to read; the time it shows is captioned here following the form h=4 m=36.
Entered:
h=5 m=1
